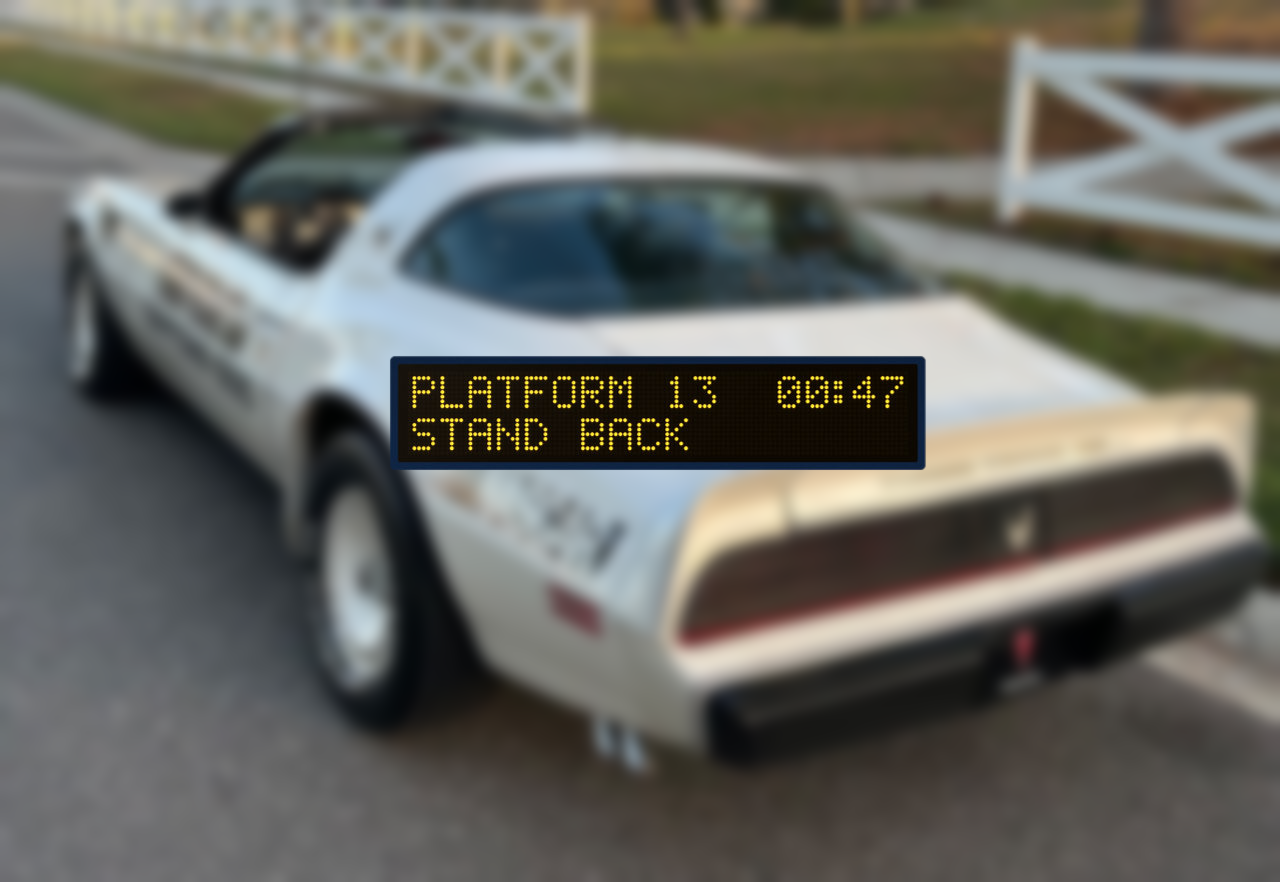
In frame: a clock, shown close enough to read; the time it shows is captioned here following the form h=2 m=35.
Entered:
h=0 m=47
